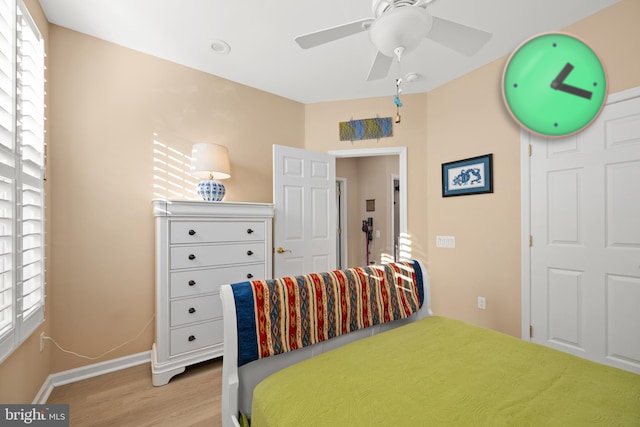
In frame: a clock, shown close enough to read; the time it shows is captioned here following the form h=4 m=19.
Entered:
h=1 m=18
